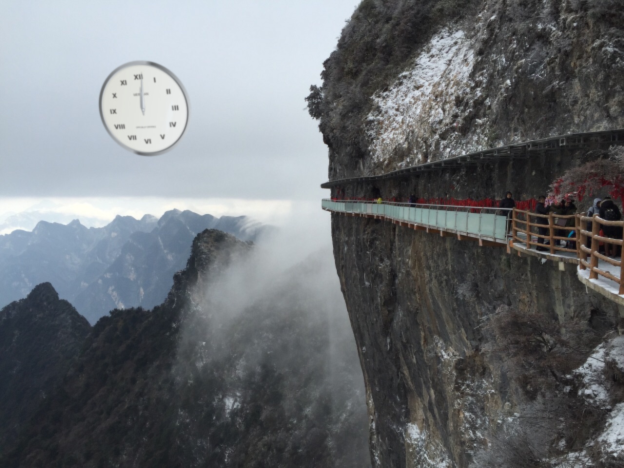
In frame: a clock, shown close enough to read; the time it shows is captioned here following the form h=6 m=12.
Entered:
h=12 m=1
